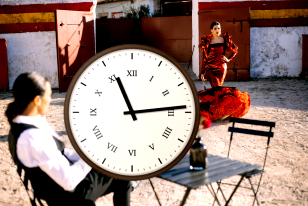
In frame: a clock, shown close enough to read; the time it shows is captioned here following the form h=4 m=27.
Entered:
h=11 m=14
